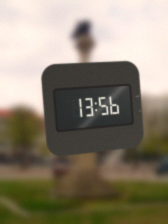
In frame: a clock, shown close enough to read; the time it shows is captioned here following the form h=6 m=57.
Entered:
h=13 m=56
